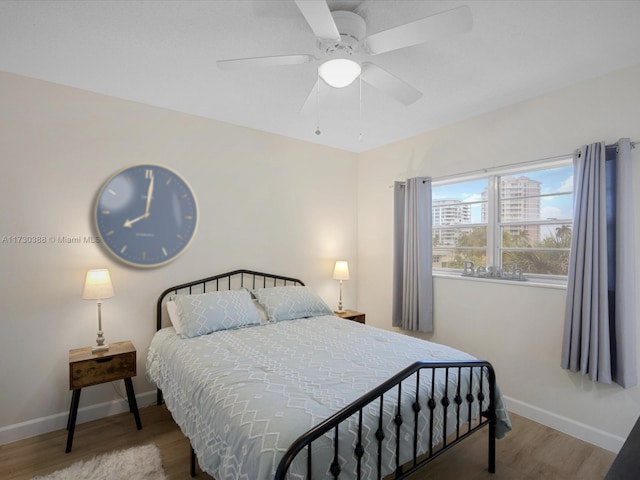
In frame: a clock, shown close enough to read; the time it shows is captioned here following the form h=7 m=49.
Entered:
h=8 m=1
